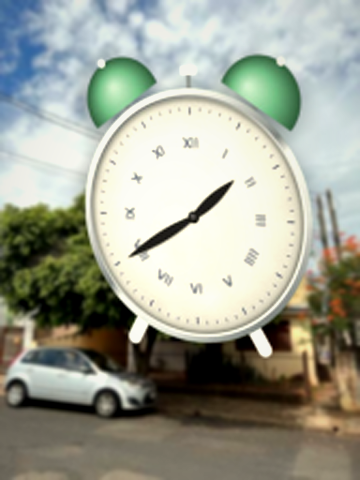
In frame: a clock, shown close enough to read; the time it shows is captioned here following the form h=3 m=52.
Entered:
h=1 m=40
